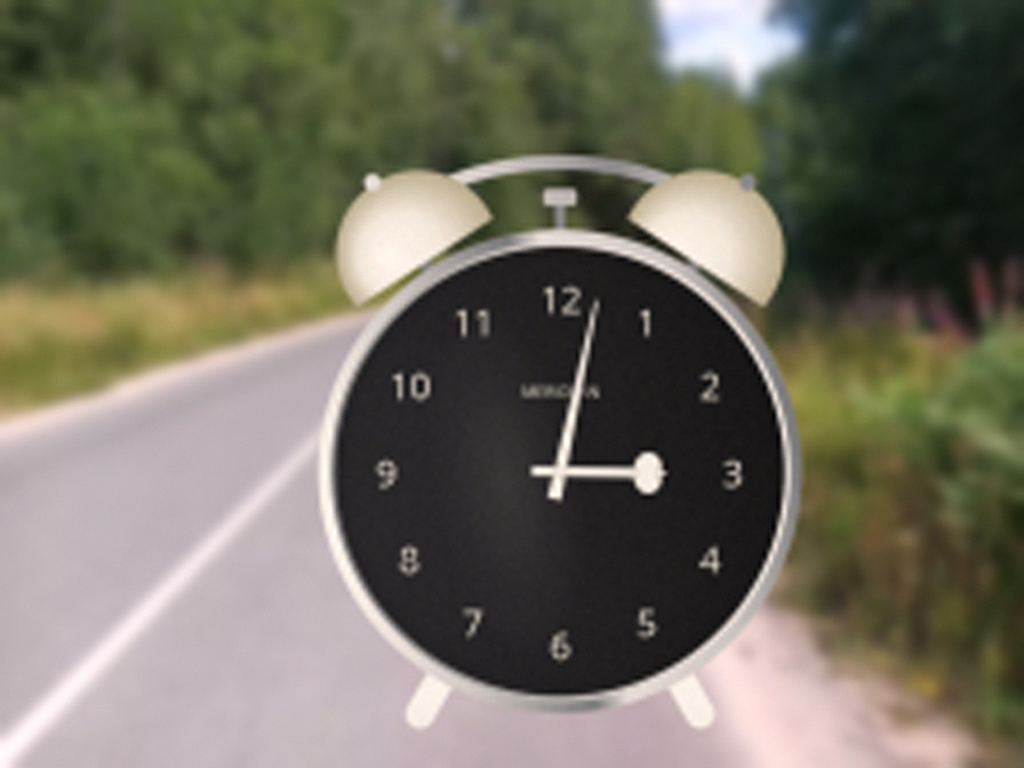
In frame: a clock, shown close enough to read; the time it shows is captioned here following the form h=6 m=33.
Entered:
h=3 m=2
